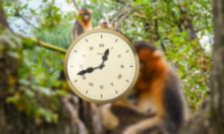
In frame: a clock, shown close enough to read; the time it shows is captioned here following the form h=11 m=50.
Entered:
h=12 m=42
